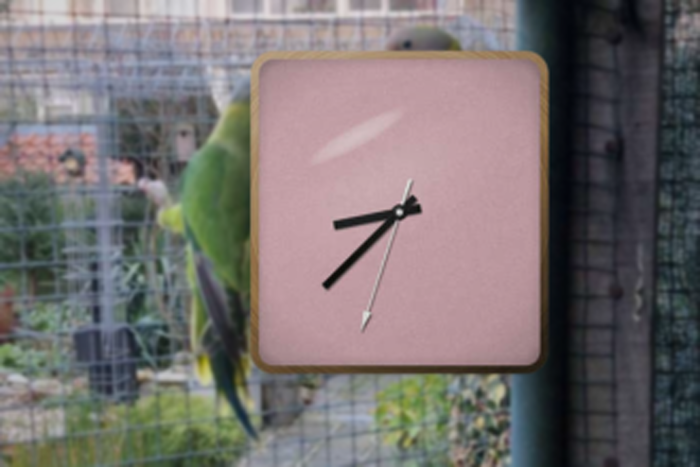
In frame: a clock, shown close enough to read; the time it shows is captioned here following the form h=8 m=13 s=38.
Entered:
h=8 m=37 s=33
